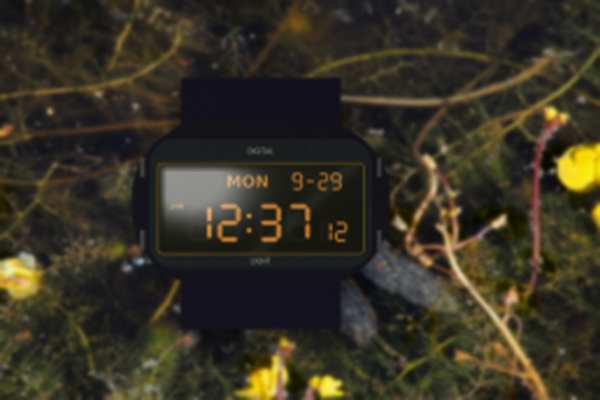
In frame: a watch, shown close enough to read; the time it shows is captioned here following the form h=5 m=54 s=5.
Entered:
h=12 m=37 s=12
